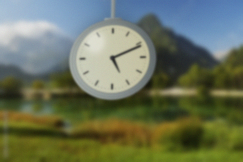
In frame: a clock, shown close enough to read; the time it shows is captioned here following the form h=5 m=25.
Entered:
h=5 m=11
